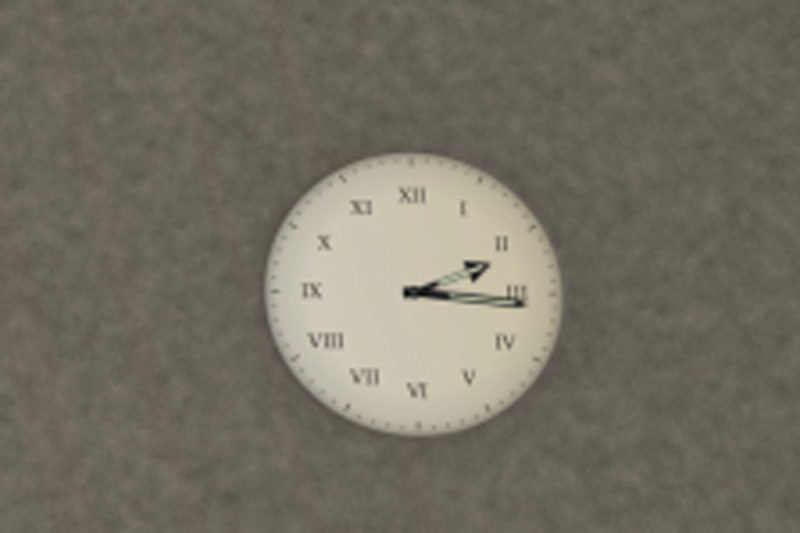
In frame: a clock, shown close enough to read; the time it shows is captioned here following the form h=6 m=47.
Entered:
h=2 m=16
